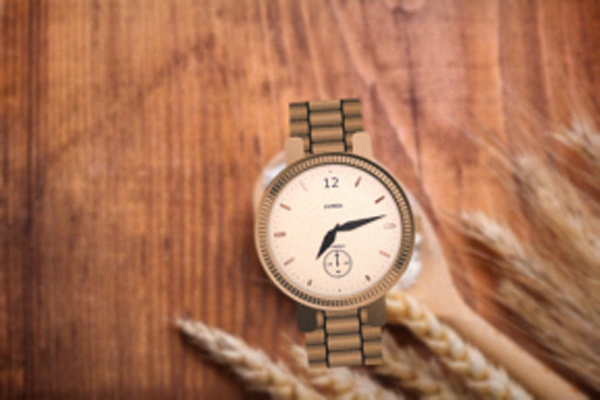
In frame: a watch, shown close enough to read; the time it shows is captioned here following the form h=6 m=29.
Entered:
h=7 m=13
